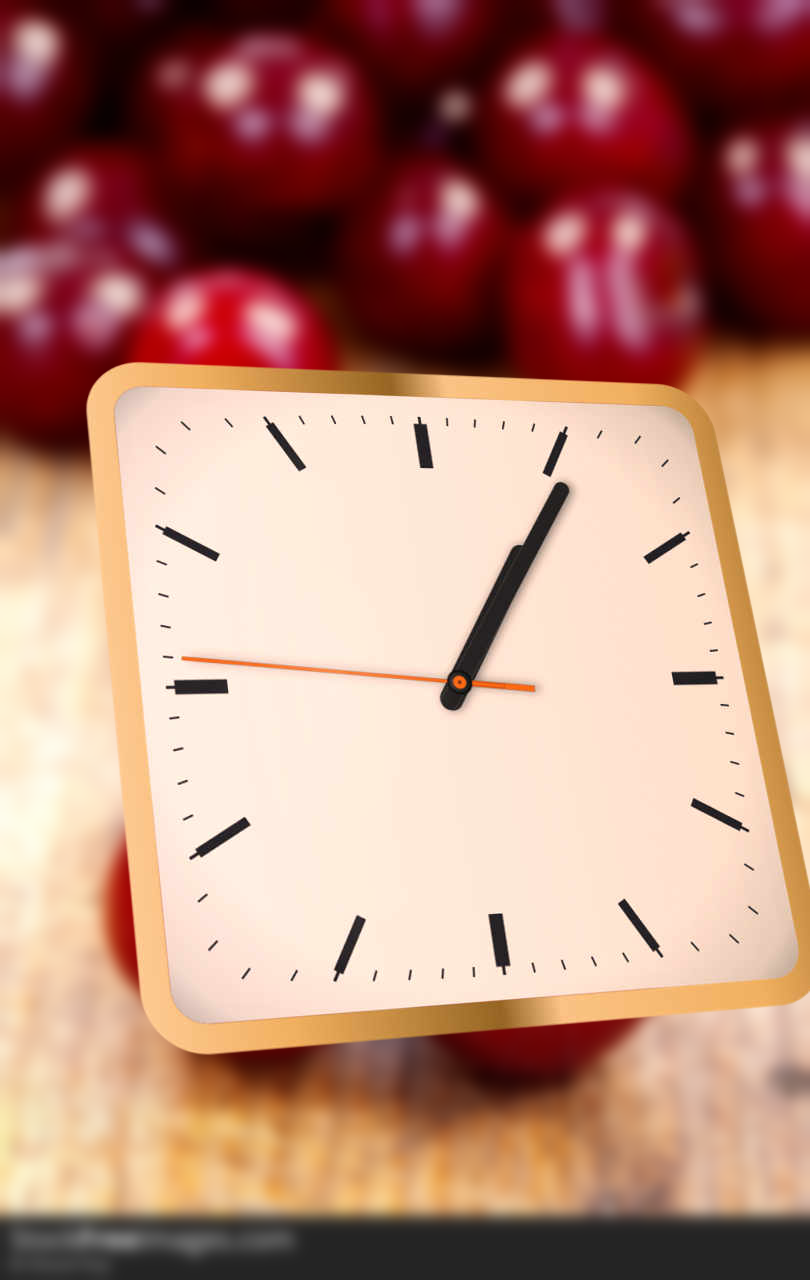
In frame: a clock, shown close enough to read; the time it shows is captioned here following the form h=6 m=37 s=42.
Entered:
h=1 m=5 s=46
